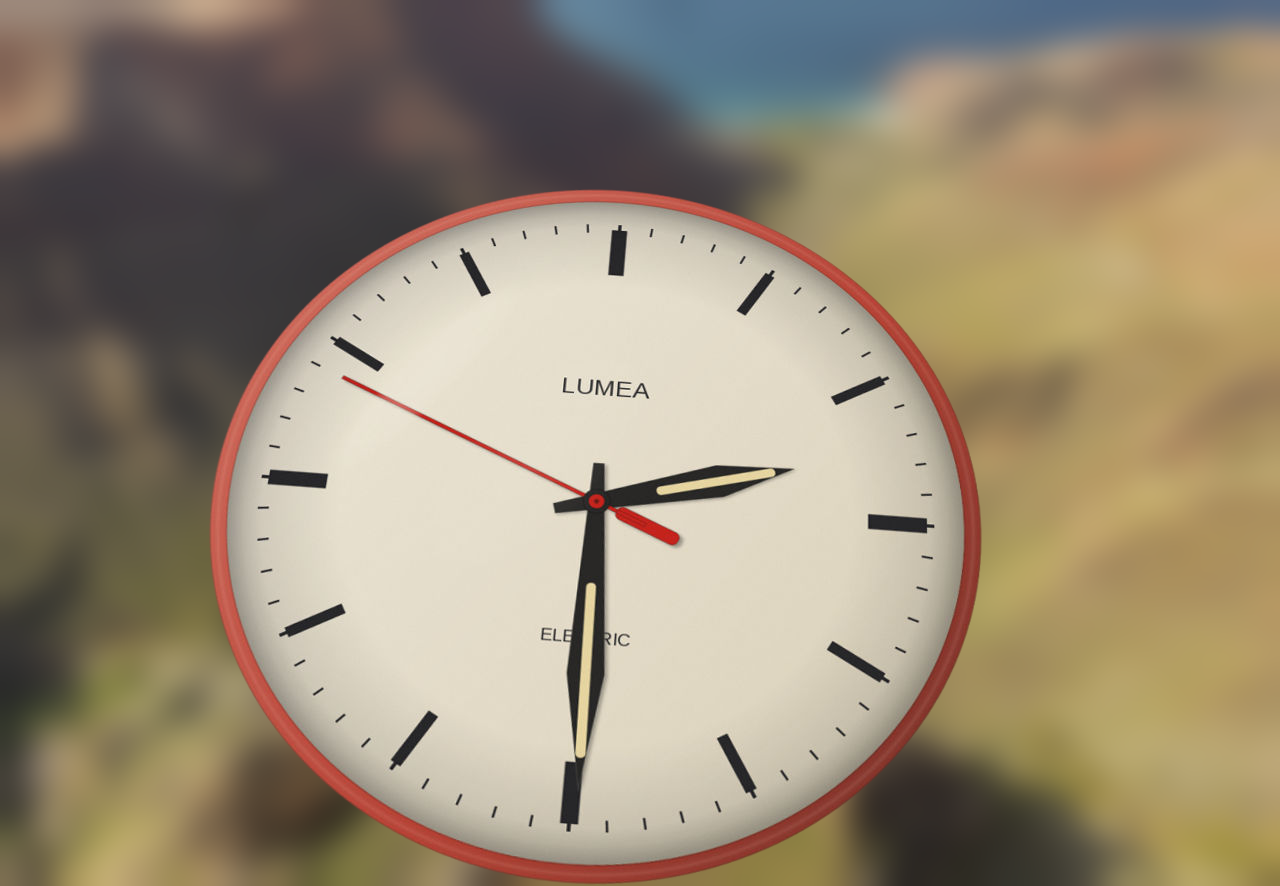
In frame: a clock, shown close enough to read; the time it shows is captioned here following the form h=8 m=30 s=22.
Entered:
h=2 m=29 s=49
